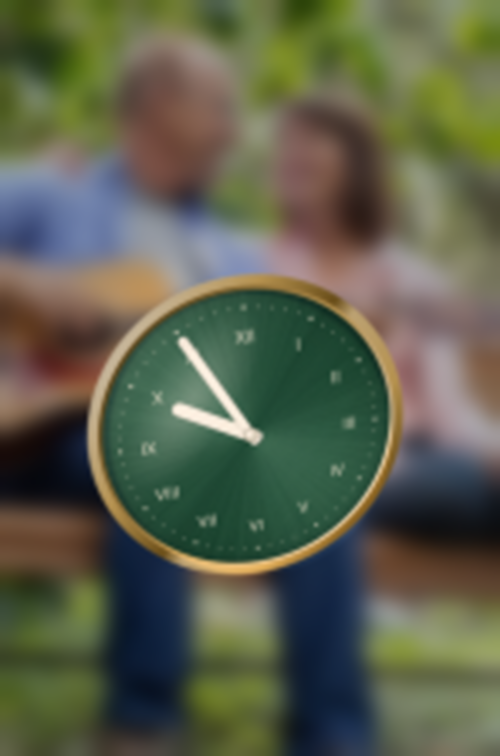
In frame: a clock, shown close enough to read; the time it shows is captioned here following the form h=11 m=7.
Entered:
h=9 m=55
